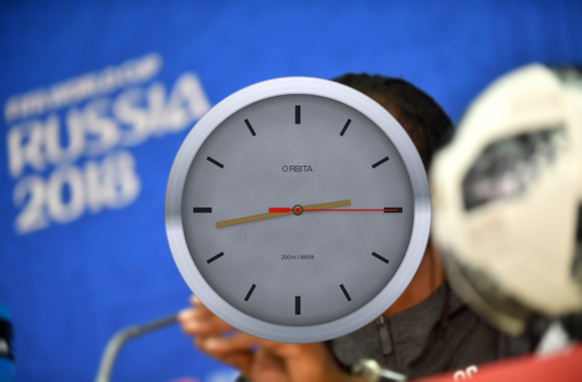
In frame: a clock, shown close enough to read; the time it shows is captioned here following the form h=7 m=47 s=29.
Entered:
h=2 m=43 s=15
